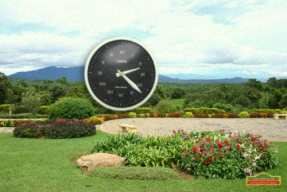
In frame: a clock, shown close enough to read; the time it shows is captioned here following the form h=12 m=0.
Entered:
h=2 m=22
